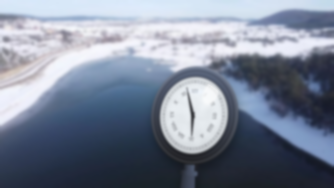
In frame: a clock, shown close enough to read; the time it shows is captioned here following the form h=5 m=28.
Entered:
h=5 m=57
